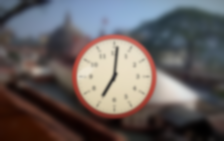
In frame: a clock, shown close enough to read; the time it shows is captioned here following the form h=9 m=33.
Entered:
h=7 m=1
